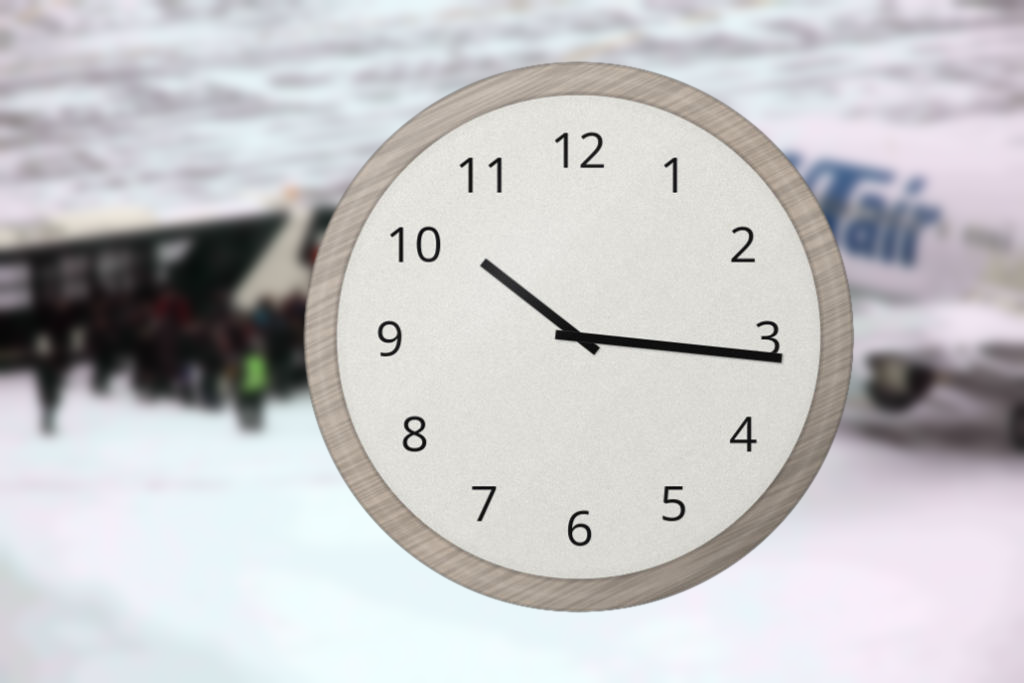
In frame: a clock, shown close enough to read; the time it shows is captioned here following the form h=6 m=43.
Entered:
h=10 m=16
